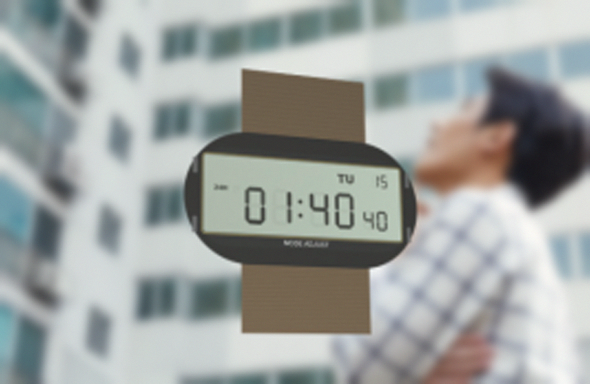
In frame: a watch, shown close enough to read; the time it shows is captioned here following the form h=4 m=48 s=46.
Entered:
h=1 m=40 s=40
